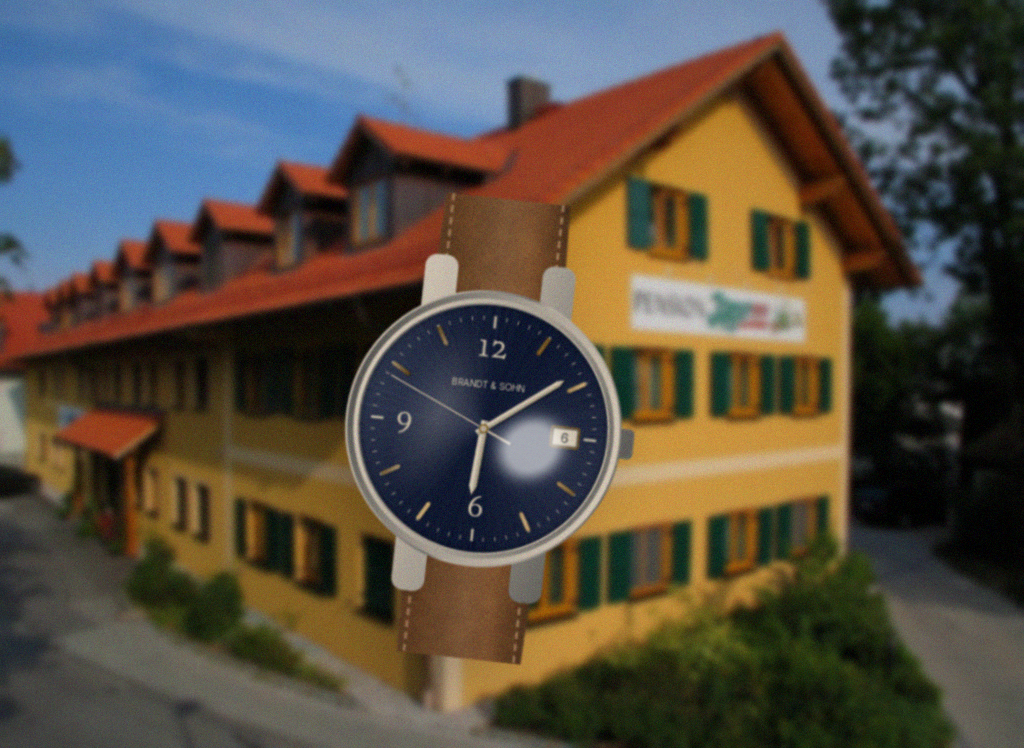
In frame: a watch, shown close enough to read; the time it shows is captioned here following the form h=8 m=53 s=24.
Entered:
h=6 m=8 s=49
